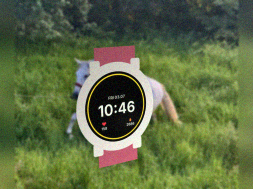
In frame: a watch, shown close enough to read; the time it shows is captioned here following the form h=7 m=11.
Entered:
h=10 m=46
